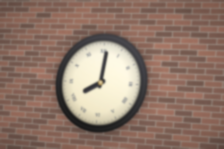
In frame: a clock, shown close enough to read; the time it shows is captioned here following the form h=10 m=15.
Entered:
h=8 m=1
